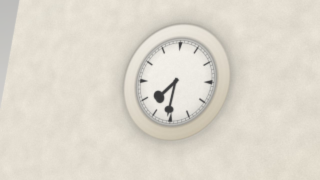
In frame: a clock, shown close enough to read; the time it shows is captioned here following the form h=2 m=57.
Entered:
h=7 m=31
